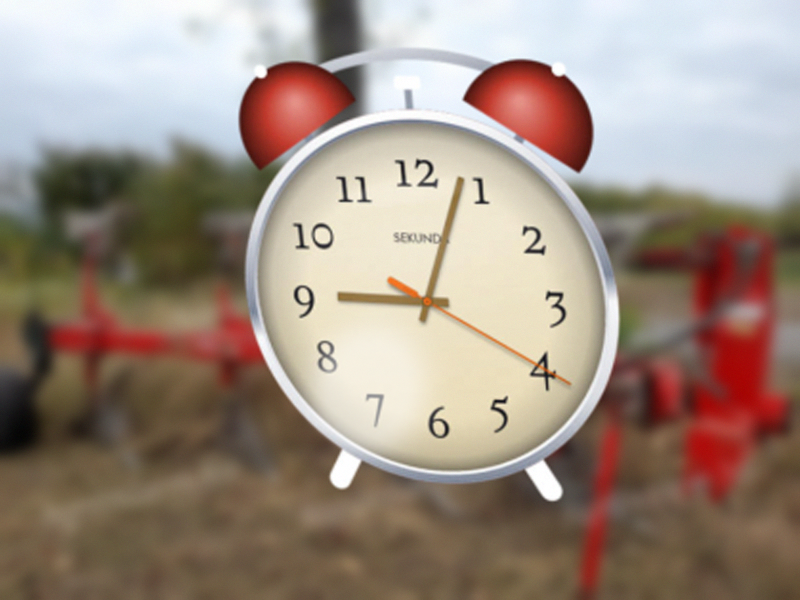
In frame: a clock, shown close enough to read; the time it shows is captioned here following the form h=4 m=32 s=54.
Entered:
h=9 m=3 s=20
